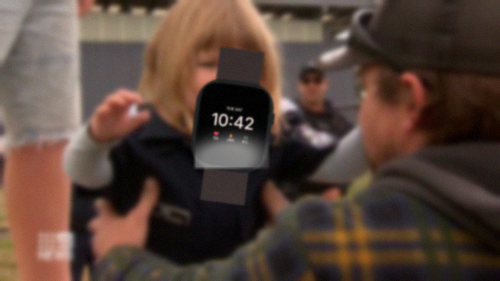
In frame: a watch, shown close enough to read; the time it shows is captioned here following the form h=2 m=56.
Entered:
h=10 m=42
